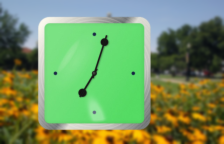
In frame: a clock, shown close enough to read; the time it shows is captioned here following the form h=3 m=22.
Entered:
h=7 m=3
